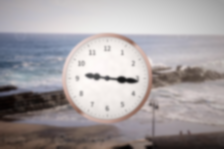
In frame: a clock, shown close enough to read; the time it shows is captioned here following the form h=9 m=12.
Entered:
h=9 m=16
